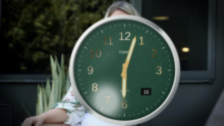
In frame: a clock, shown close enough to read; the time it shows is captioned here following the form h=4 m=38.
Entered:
h=6 m=3
